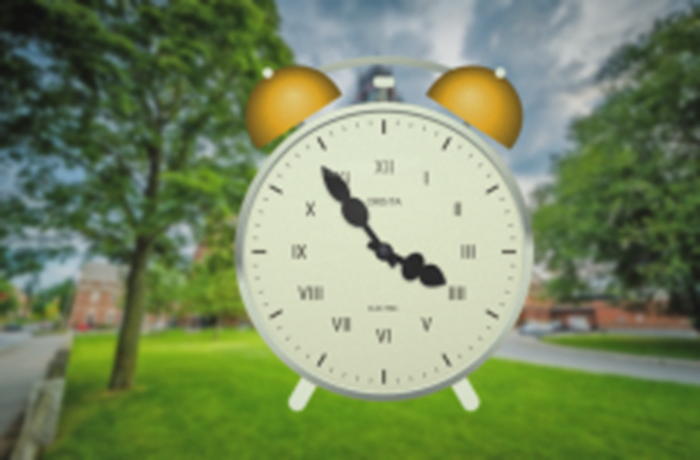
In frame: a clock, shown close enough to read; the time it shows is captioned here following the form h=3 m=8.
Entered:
h=3 m=54
